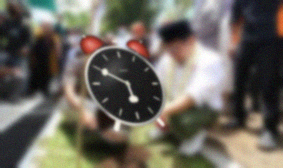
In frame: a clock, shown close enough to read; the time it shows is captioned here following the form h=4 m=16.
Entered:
h=5 m=50
